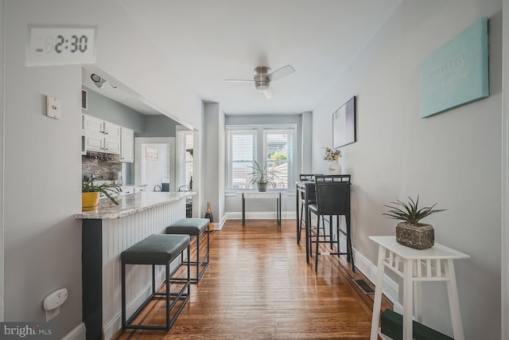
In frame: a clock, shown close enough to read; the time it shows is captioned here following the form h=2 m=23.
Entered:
h=2 m=30
